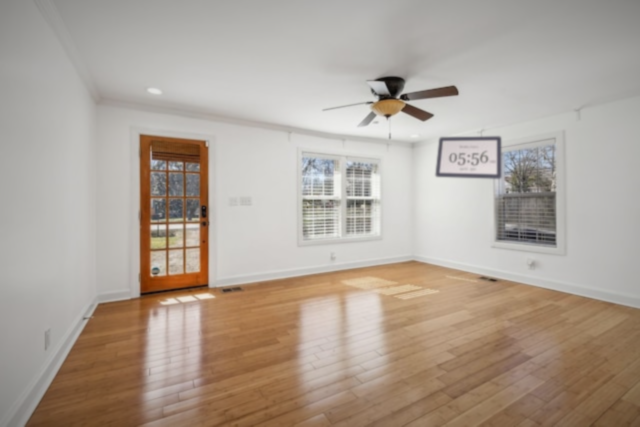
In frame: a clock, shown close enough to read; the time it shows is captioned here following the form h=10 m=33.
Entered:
h=5 m=56
